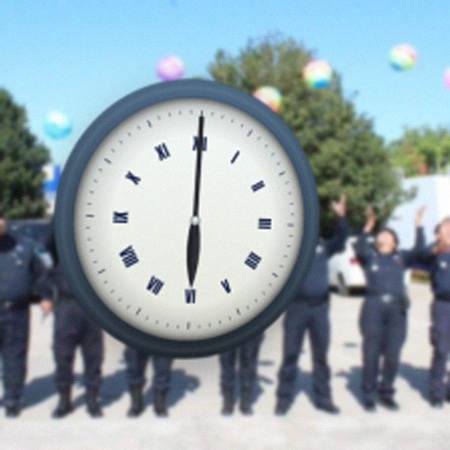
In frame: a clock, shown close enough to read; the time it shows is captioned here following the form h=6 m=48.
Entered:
h=6 m=0
